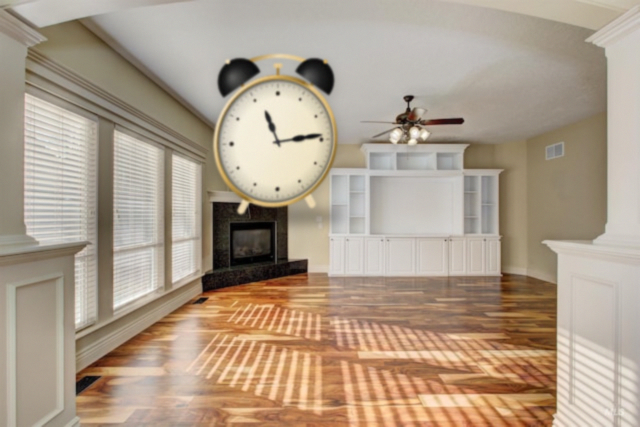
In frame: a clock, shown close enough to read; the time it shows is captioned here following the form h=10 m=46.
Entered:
h=11 m=14
